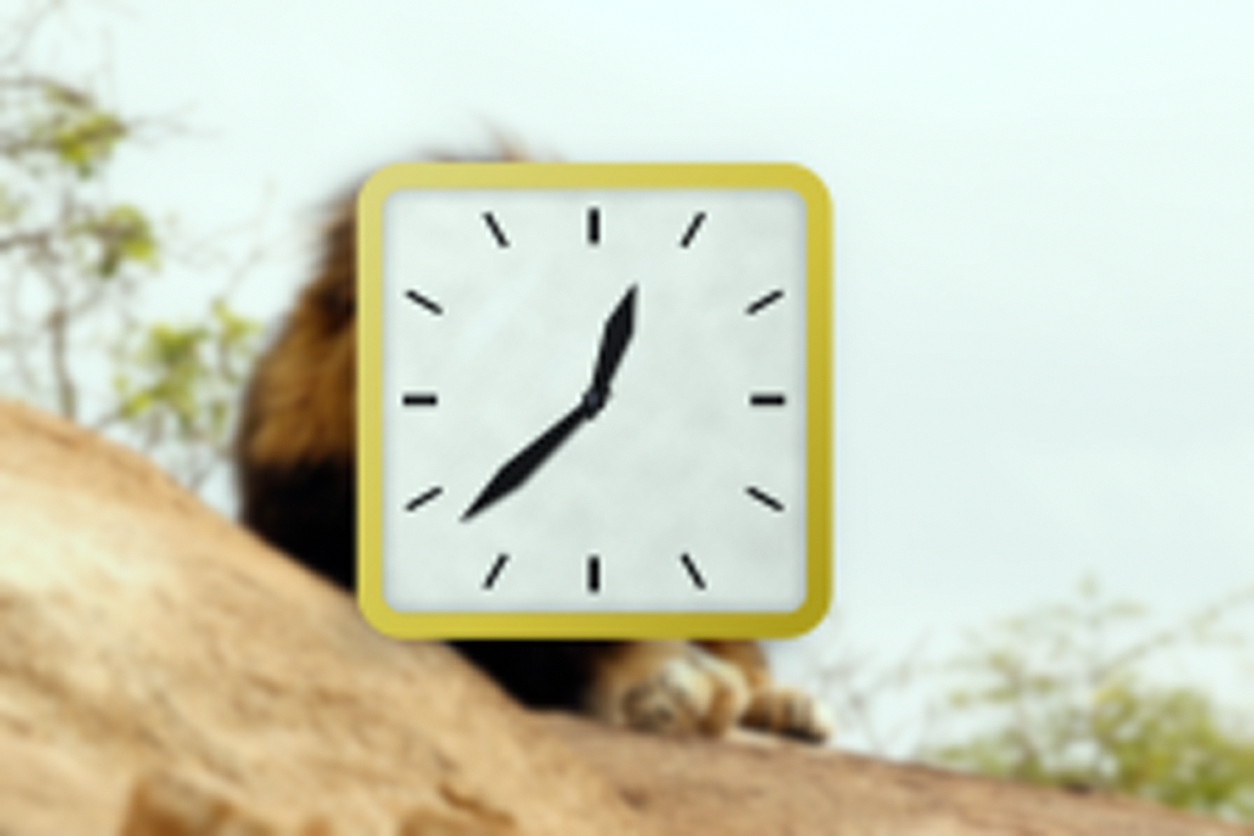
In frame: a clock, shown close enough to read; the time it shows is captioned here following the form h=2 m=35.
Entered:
h=12 m=38
